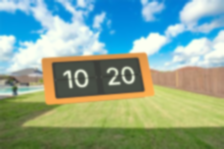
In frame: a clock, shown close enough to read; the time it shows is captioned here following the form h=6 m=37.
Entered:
h=10 m=20
